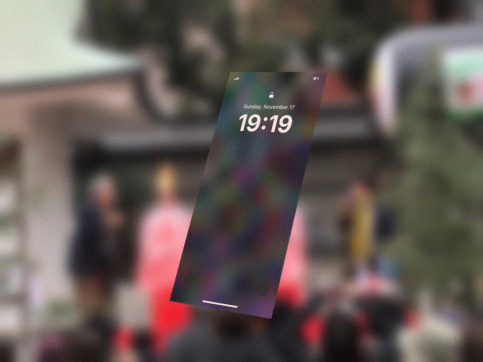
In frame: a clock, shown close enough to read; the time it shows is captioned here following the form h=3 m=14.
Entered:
h=19 m=19
